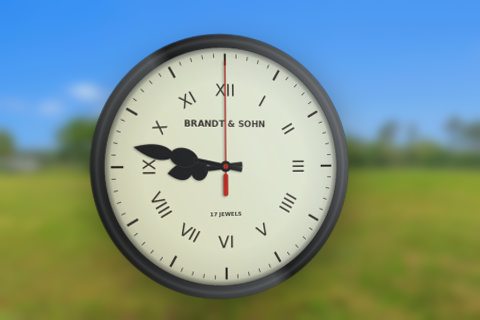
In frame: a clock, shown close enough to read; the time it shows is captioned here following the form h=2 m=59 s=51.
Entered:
h=8 m=47 s=0
